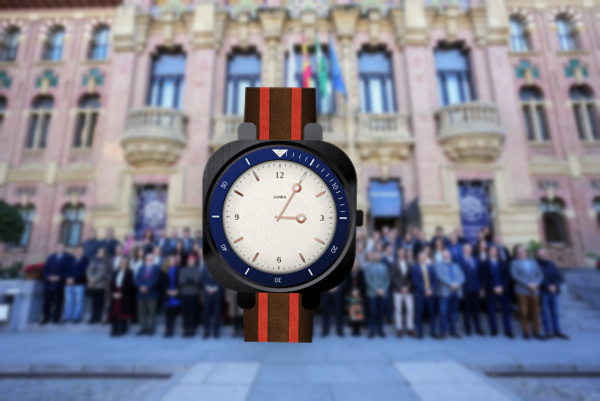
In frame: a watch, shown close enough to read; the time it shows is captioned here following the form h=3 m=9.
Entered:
h=3 m=5
